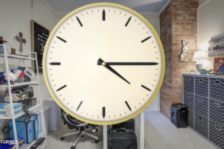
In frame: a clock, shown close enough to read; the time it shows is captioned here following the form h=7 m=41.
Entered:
h=4 m=15
